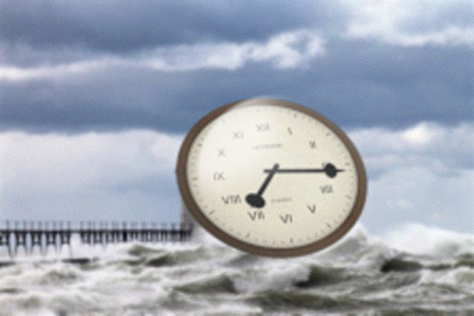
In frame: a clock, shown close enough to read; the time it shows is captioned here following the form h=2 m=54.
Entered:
h=7 m=16
